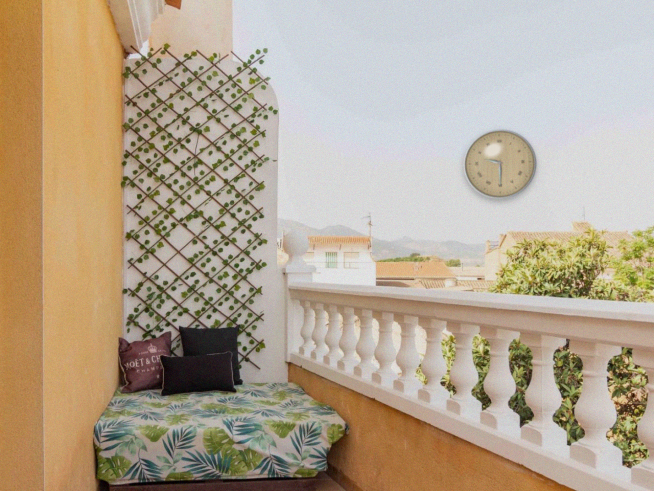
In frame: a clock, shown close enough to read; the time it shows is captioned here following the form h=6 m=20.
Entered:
h=9 m=30
